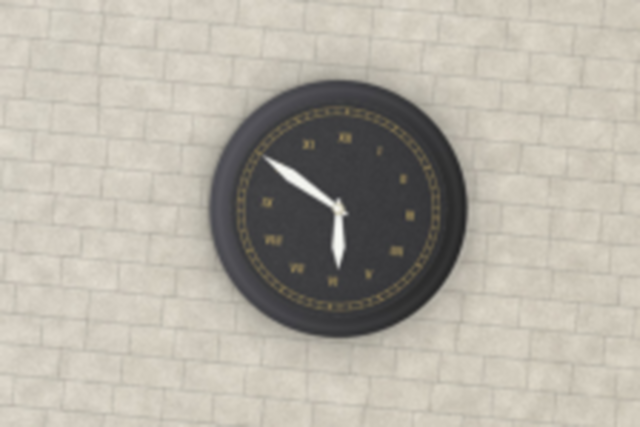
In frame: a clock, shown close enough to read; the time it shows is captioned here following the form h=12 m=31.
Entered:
h=5 m=50
